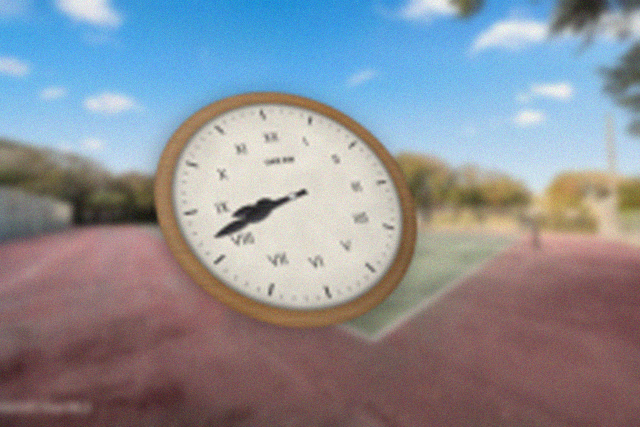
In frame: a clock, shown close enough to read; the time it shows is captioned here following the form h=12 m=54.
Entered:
h=8 m=42
